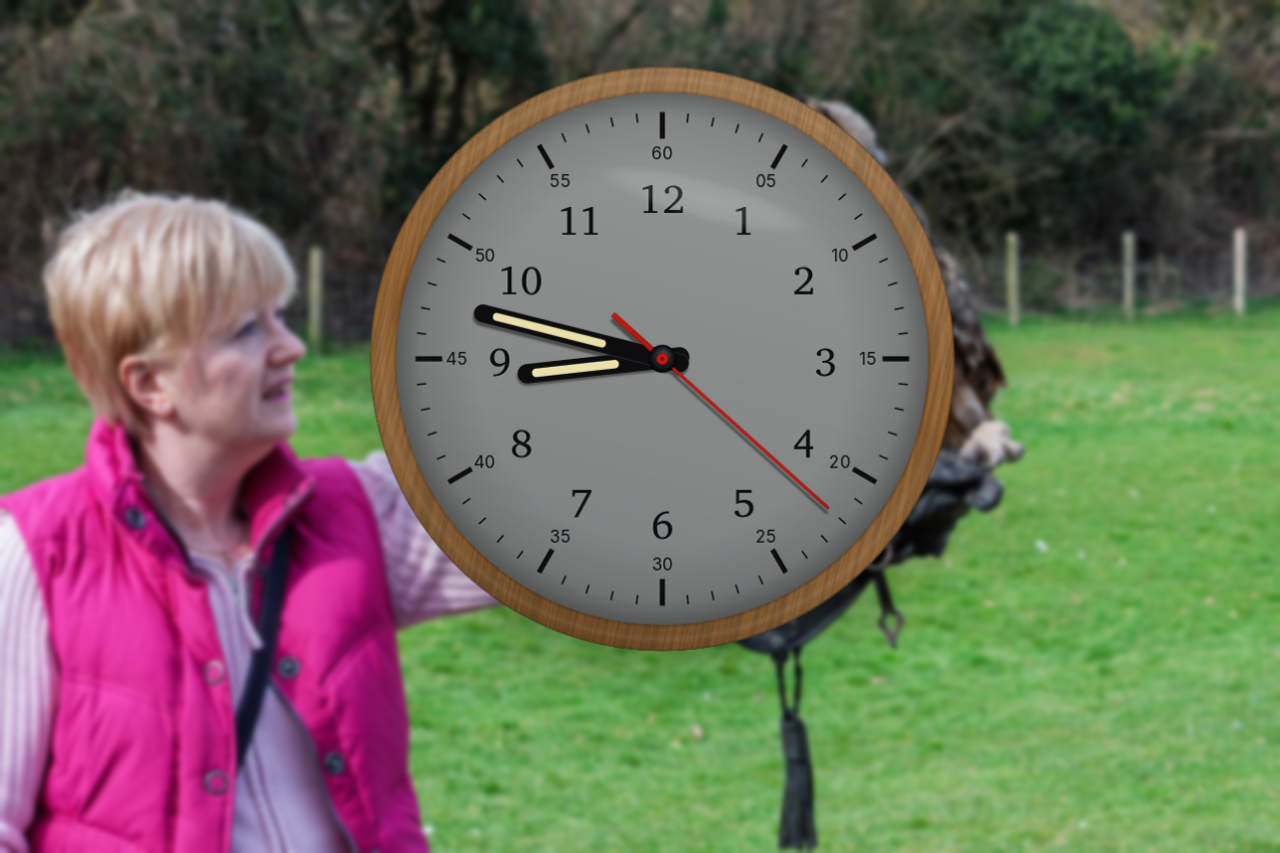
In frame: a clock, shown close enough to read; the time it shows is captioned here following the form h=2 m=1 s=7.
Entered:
h=8 m=47 s=22
